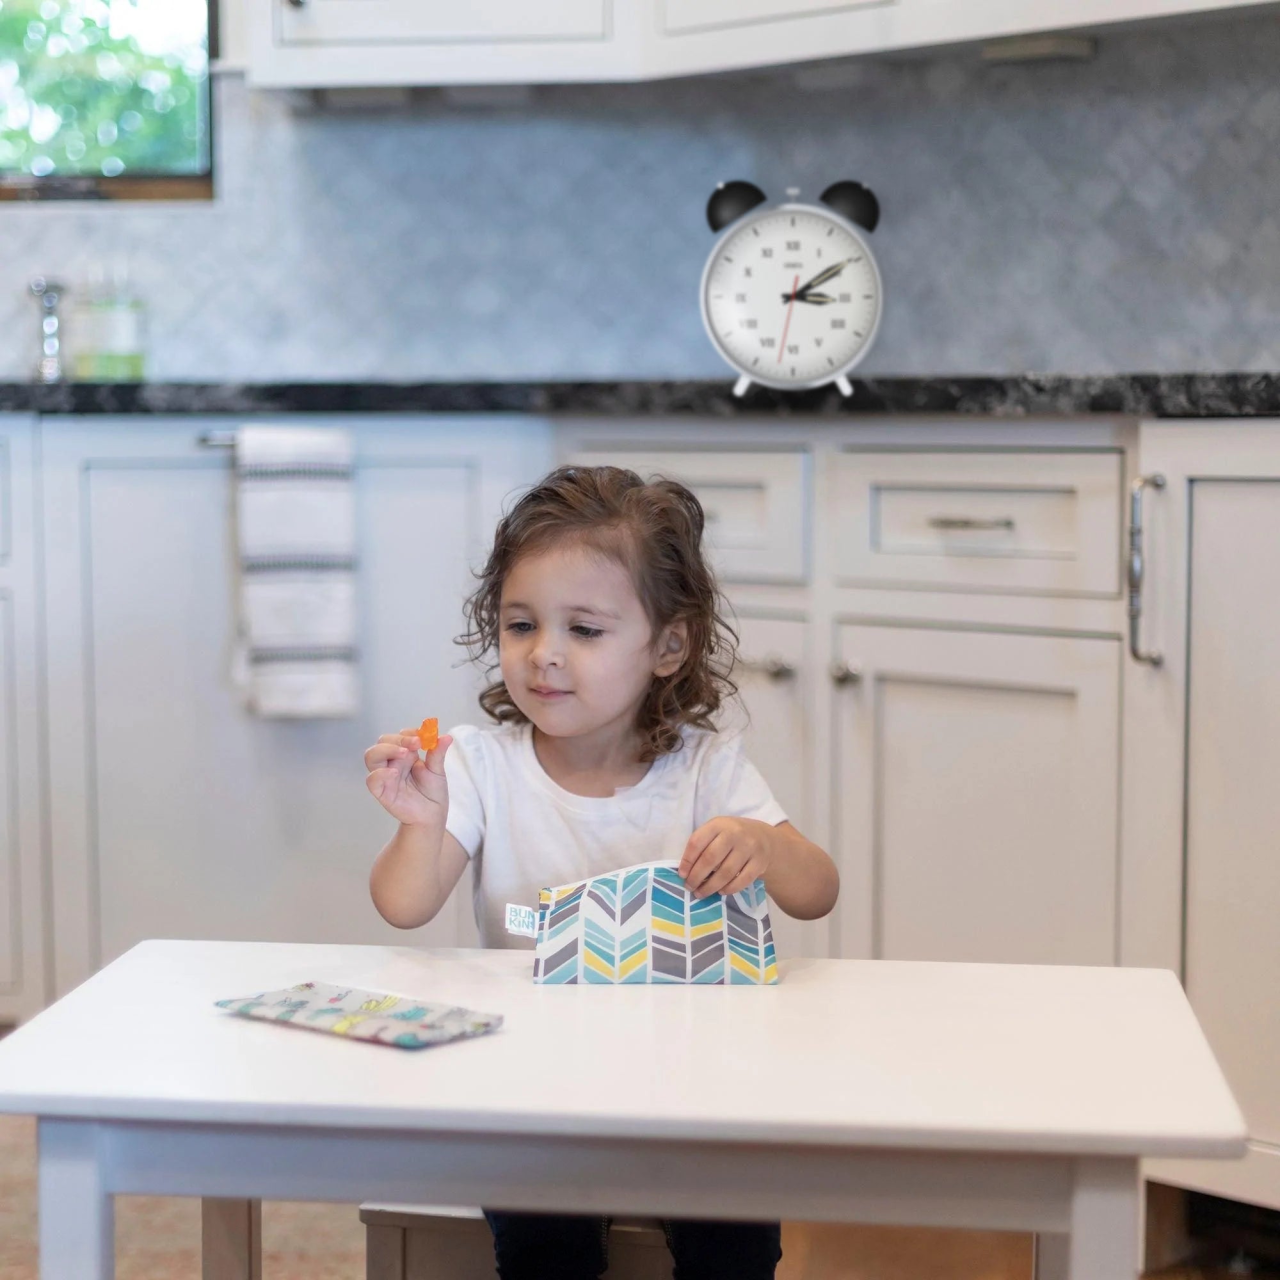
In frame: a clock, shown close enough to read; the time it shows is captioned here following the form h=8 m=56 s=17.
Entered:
h=3 m=9 s=32
